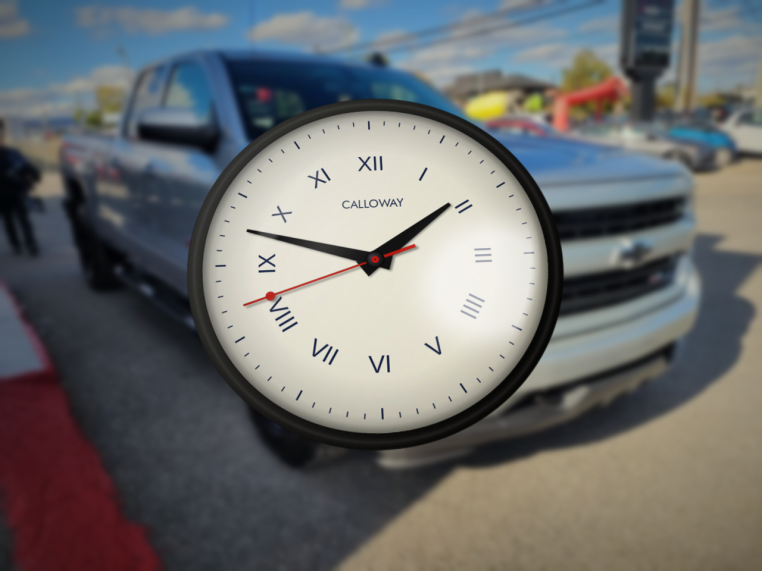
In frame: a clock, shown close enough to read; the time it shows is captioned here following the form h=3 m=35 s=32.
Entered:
h=1 m=47 s=42
